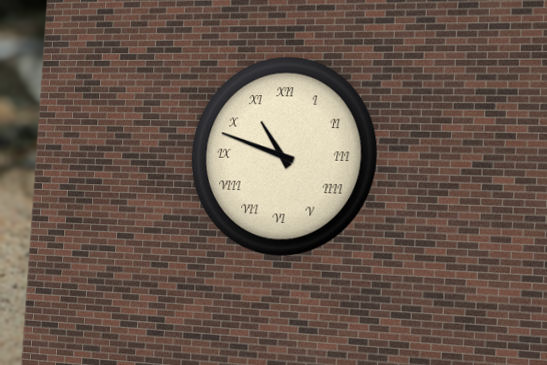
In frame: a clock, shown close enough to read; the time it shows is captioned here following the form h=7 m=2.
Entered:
h=10 m=48
